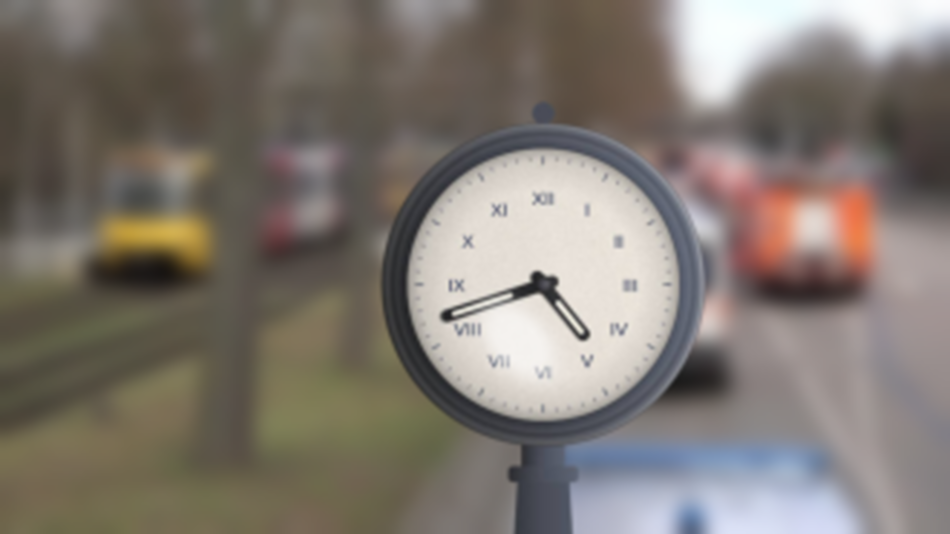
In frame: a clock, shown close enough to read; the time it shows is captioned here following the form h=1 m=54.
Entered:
h=4 m=42
